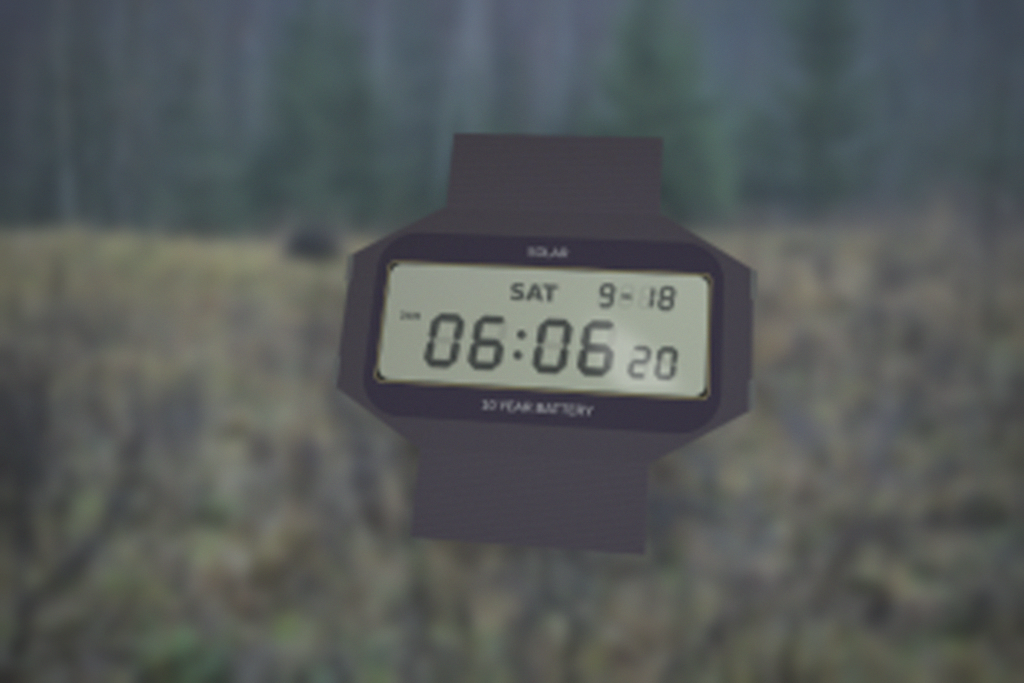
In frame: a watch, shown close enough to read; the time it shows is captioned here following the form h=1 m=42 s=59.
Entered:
h=6 m=6 s=20
